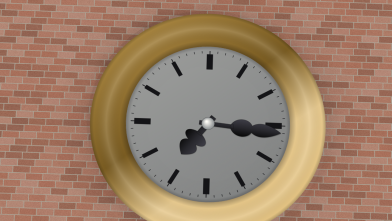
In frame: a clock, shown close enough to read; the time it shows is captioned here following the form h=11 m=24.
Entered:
h=7 m=16
